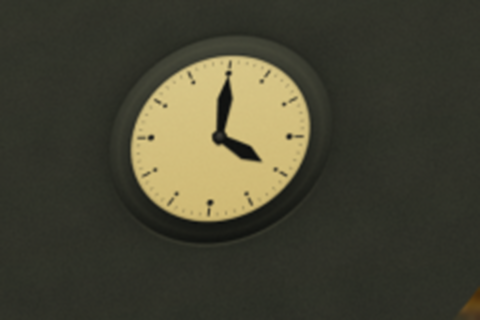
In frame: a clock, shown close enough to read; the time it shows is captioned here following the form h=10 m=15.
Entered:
h=4 m=0
